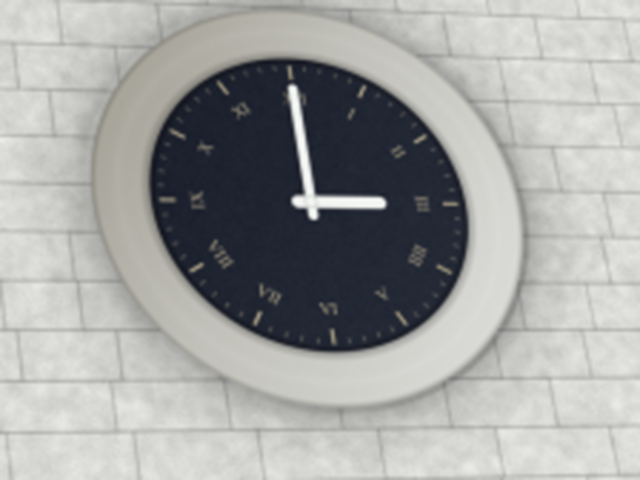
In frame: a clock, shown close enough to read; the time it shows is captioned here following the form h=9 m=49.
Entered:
h=3 m=0
